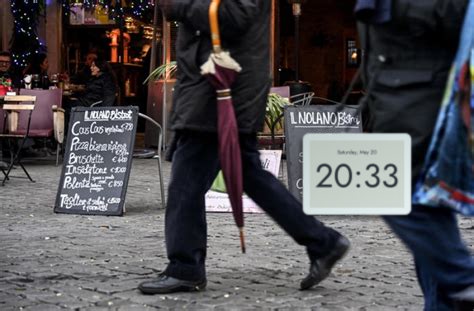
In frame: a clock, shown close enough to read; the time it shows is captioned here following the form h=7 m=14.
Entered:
h=20 m=33
